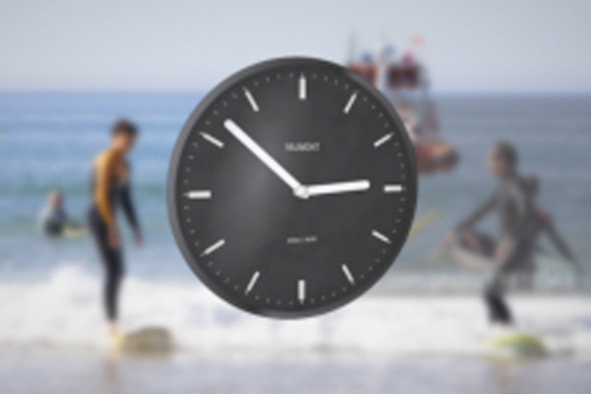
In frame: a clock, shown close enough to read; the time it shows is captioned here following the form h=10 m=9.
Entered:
h=2 m=52
